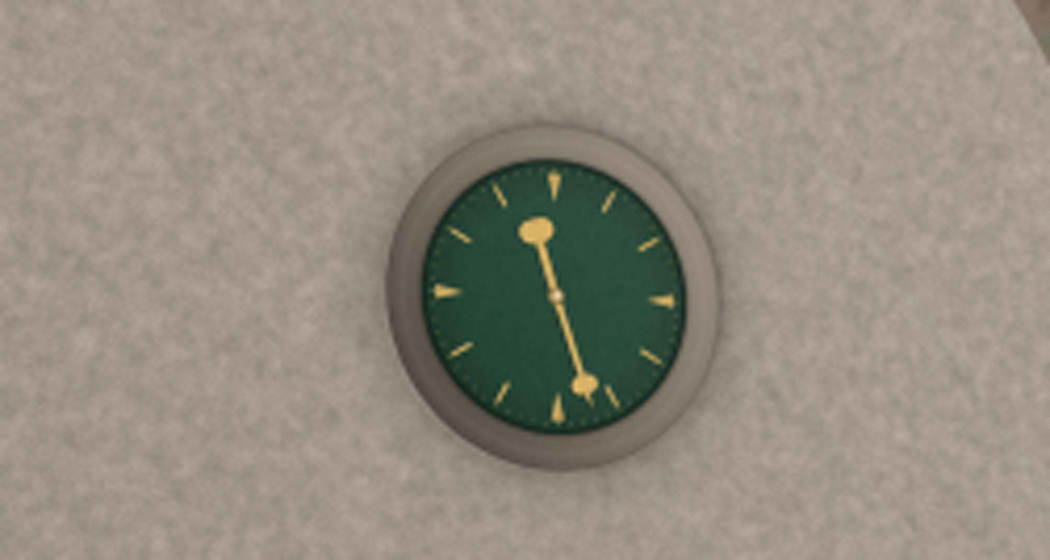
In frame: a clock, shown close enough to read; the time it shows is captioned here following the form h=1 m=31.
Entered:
h=11 m=27
